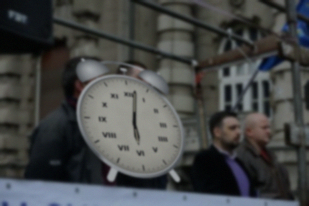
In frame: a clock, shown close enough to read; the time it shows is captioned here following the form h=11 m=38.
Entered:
h=6 m=2
